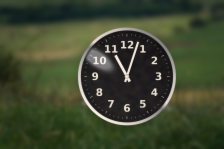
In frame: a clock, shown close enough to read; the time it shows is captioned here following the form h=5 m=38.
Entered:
h=11 m=3
